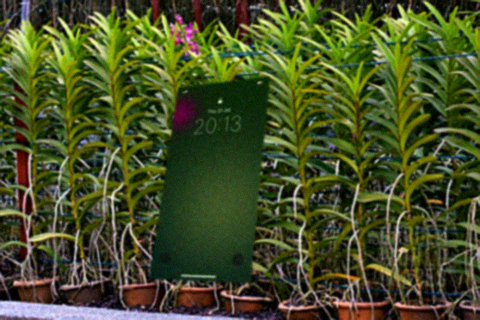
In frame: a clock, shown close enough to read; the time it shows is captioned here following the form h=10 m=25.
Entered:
h=20 m=13
